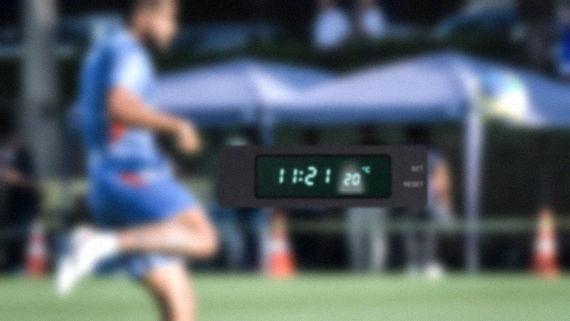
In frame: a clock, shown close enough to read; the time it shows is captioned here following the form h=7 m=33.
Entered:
h=11 m=21
